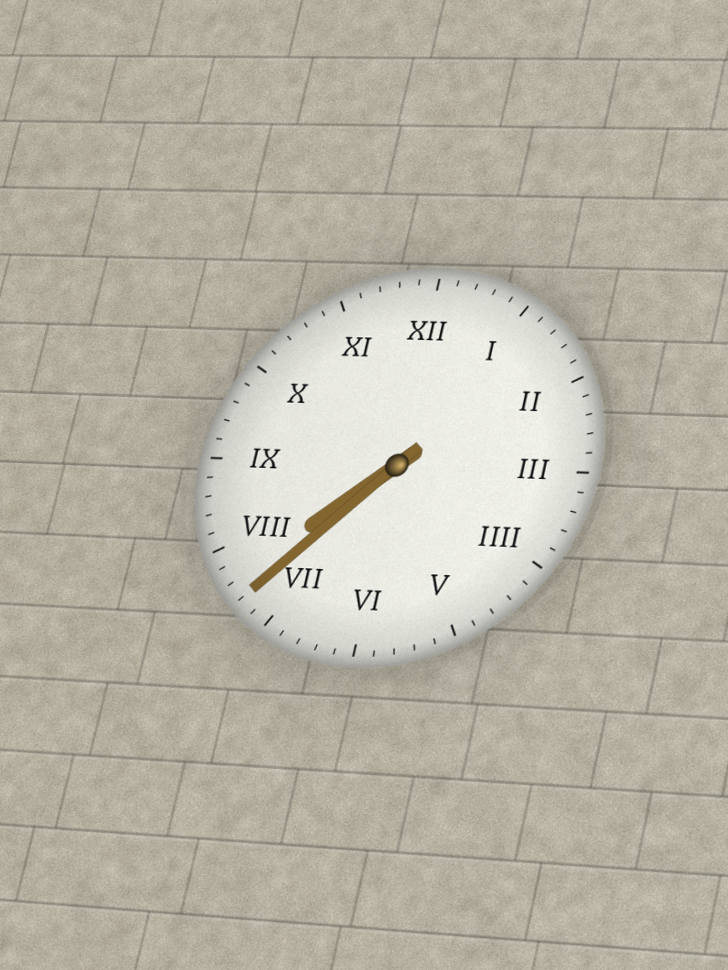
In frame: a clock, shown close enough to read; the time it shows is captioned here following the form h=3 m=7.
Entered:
h=7 m=37
